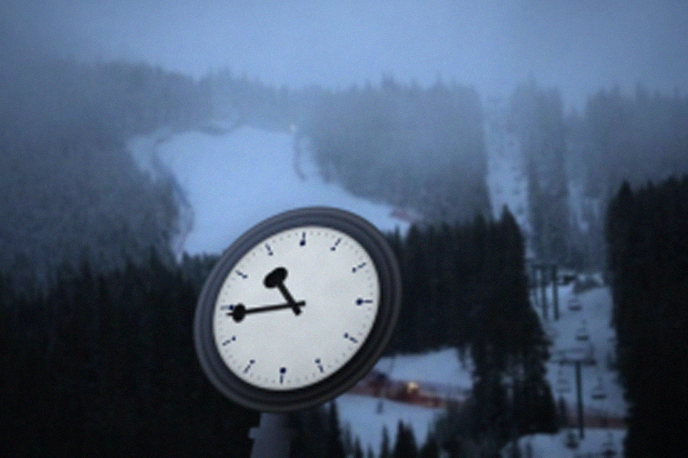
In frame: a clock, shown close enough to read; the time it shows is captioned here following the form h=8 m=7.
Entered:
h=10 m=44
